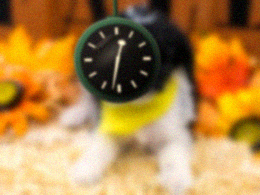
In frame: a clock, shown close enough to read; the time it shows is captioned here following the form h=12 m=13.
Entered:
h=12 m=32
